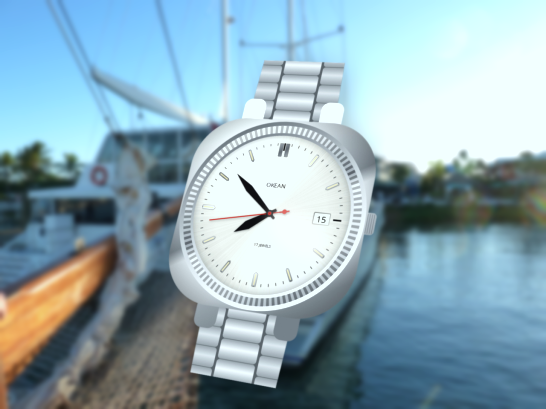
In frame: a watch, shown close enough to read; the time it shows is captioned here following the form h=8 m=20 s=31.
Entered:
h=7 m=51 s=43
